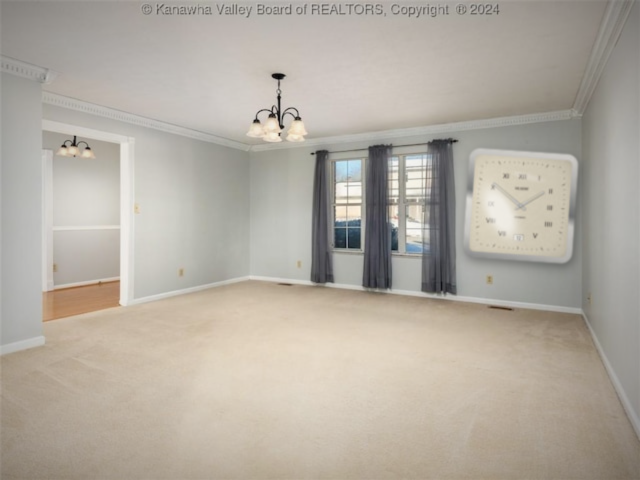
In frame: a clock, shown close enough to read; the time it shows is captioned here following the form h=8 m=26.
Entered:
h=1 m=51
